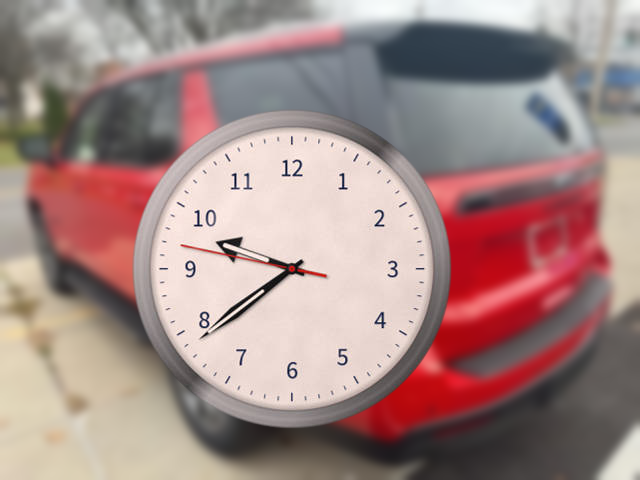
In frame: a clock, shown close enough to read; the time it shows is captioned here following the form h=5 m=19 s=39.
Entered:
h=9 m=38 s=47
